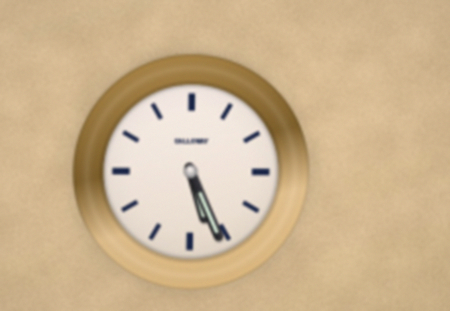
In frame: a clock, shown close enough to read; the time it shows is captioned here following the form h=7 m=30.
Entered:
h=5 m=26
